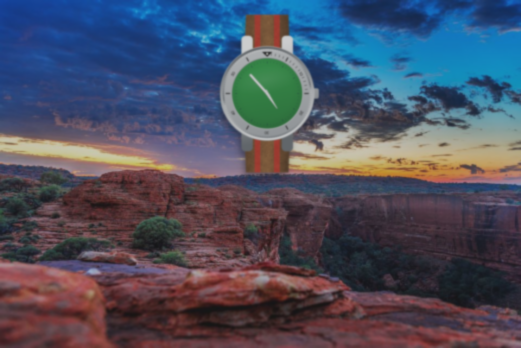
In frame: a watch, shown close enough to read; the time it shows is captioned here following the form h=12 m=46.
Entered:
h=4 m=53
